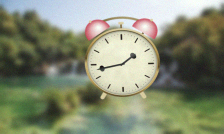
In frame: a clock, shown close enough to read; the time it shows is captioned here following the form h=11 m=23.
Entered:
h=1 m=43
